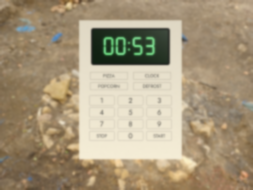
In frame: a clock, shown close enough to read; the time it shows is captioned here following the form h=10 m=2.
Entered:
h=0 m=53
